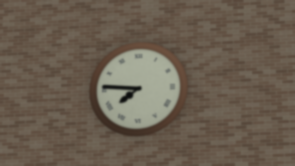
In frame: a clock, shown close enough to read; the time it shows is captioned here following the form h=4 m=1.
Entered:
h=7 m=46
